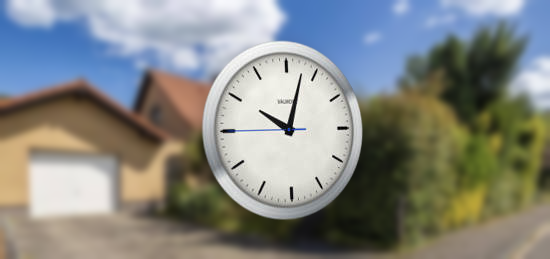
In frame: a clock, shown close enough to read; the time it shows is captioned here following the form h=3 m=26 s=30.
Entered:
h=10 m=2 s=45
